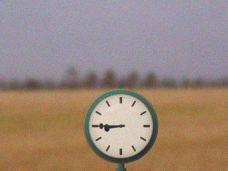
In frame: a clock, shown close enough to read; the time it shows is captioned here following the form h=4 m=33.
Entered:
h=8 m=45
